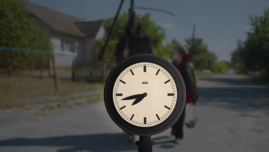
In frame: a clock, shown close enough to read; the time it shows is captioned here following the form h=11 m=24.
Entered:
h=7 m=43
